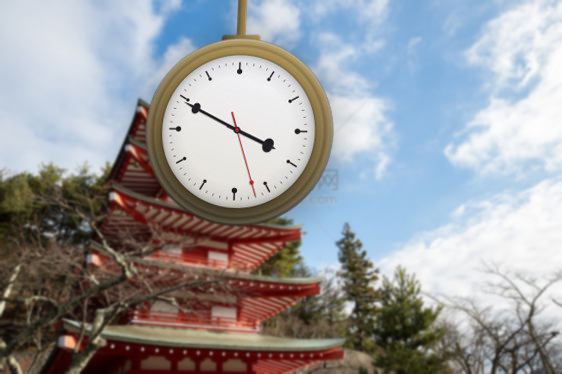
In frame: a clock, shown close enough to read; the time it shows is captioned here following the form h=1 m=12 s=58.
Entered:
h=3 m=49 s=27
